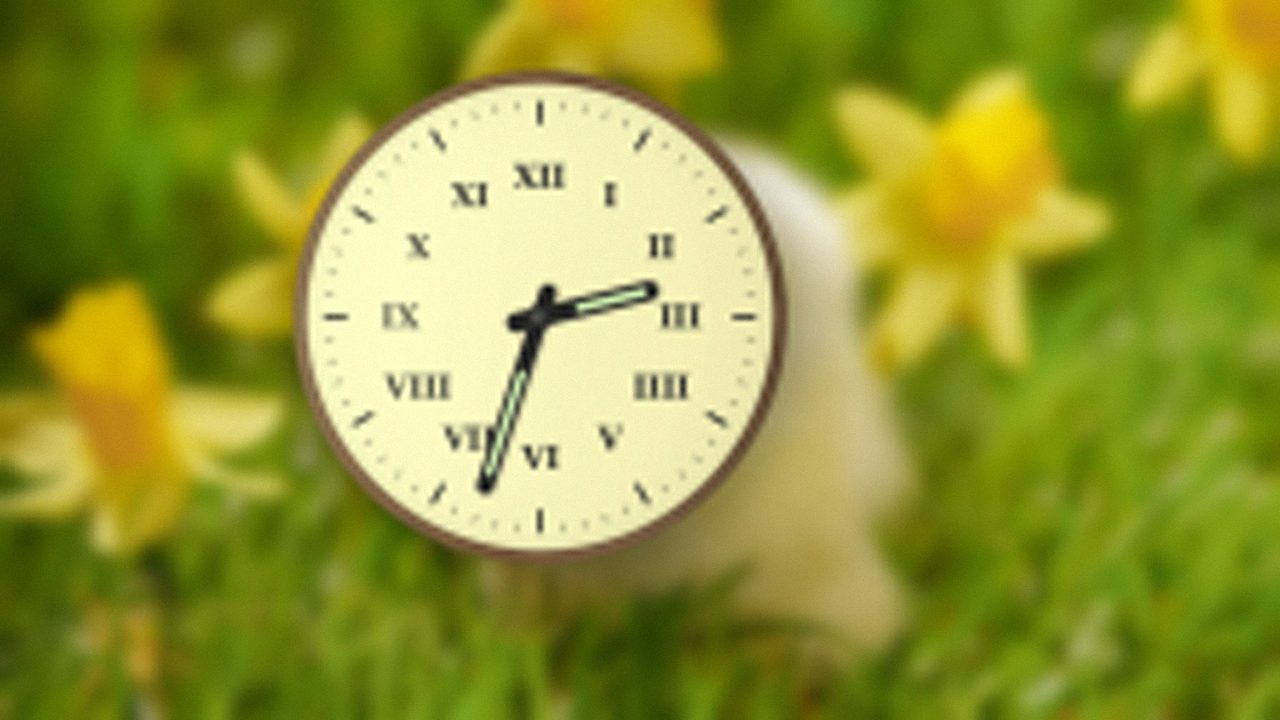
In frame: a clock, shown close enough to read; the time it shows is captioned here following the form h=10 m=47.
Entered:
h=2 m=33
